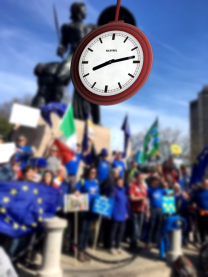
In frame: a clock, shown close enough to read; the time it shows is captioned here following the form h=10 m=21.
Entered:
h=8 m=13
